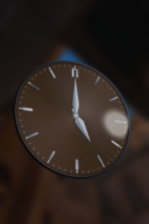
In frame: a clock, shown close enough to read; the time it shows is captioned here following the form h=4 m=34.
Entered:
h=5 m=0
